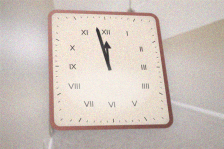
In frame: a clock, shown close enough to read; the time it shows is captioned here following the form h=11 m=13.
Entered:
h=11 m=58
